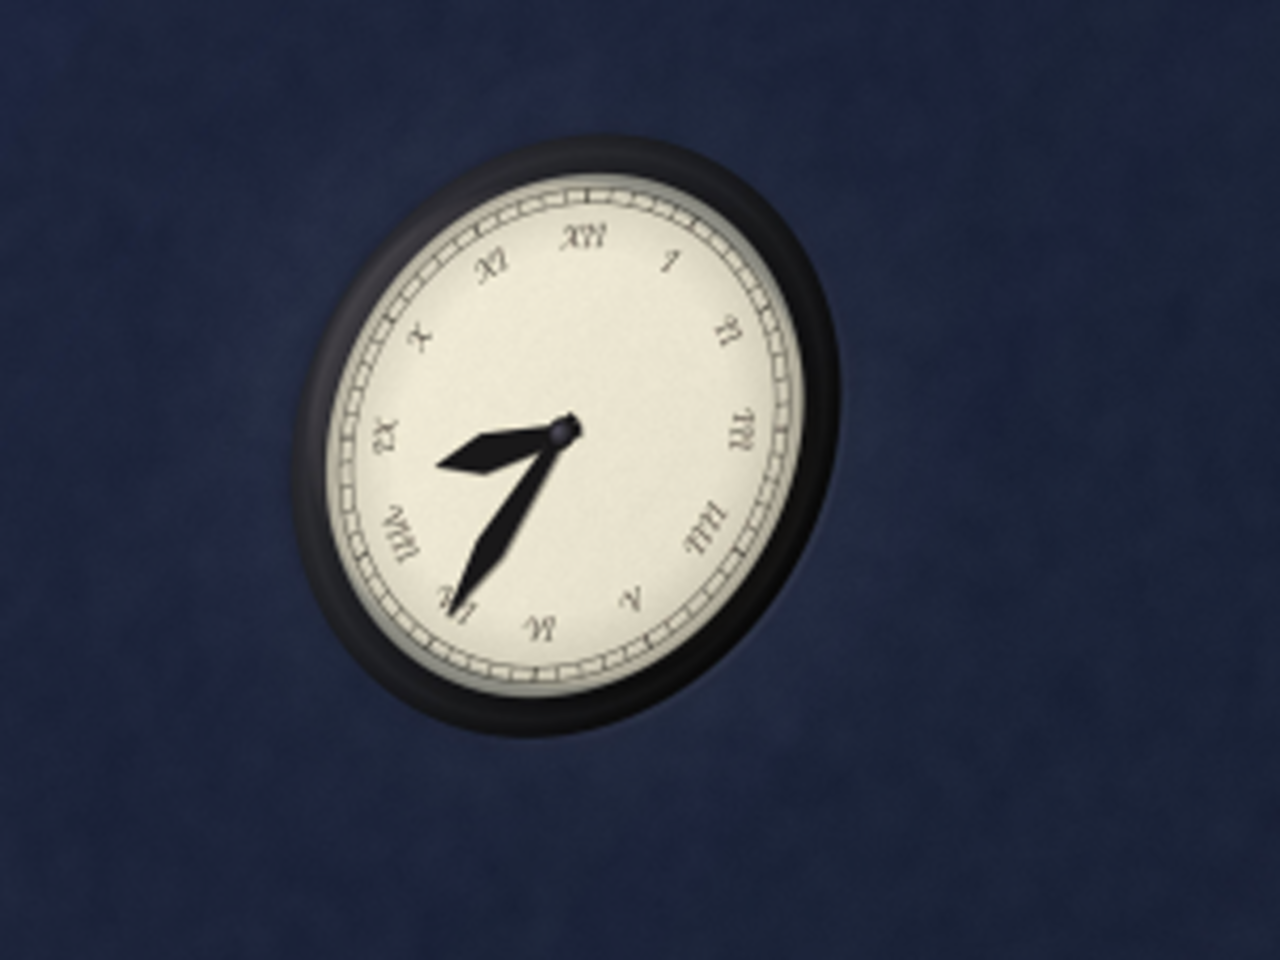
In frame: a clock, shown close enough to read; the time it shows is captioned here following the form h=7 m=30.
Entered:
h=8 m=35
